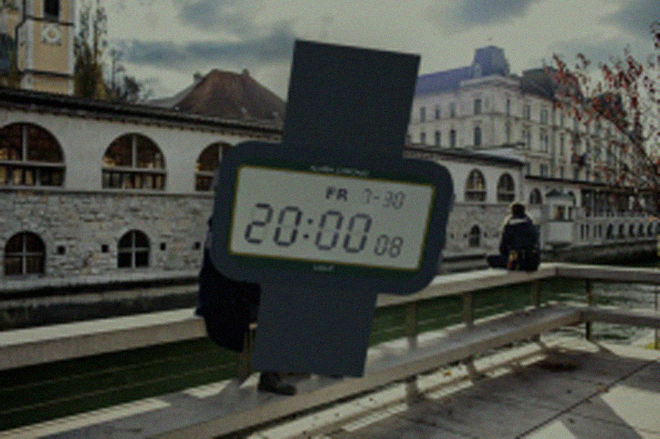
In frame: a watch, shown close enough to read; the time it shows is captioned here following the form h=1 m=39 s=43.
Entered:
h=20 m=0 s=8
